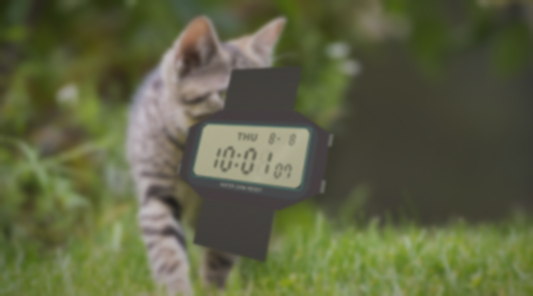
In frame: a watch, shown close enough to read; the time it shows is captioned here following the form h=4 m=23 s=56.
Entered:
h=10 m=1 s=7
